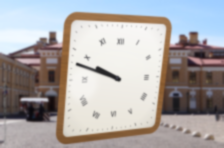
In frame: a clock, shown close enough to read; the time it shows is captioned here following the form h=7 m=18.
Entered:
h=9 m=48
